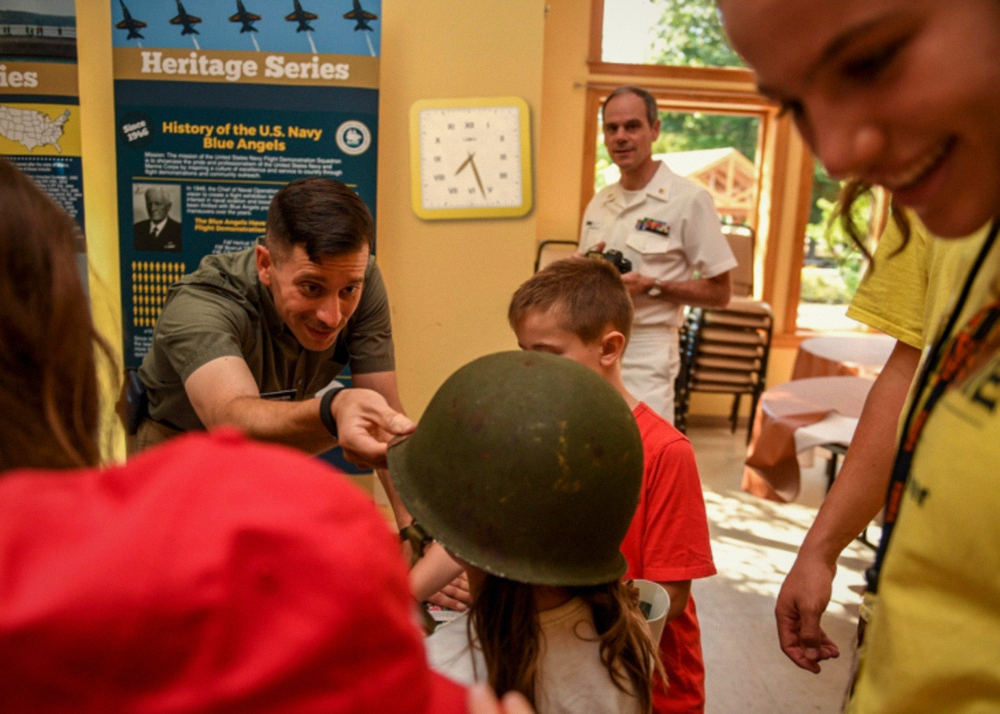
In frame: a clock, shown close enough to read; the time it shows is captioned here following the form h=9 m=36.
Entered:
h=7 m=27
